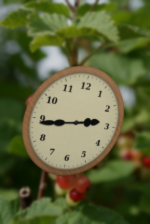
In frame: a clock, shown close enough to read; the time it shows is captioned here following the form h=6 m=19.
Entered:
h=2 m=44
